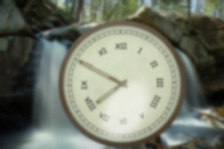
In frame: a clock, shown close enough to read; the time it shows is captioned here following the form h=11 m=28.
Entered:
h=7 m=50
